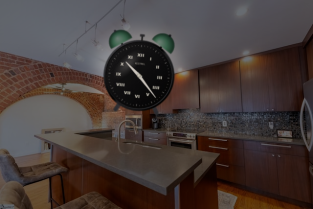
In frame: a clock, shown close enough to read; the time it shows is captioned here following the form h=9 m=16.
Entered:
h=10 m=23
